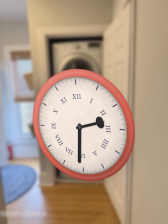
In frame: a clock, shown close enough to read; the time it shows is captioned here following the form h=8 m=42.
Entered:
h=2 m=31
